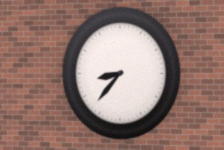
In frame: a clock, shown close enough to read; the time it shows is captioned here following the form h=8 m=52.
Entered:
h=8 m=37
